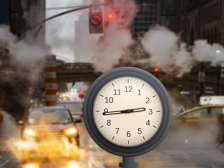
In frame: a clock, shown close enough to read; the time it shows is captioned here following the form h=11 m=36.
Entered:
h=2 m=44
